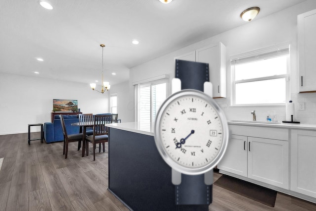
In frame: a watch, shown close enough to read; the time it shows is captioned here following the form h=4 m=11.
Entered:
h=7 m=38
